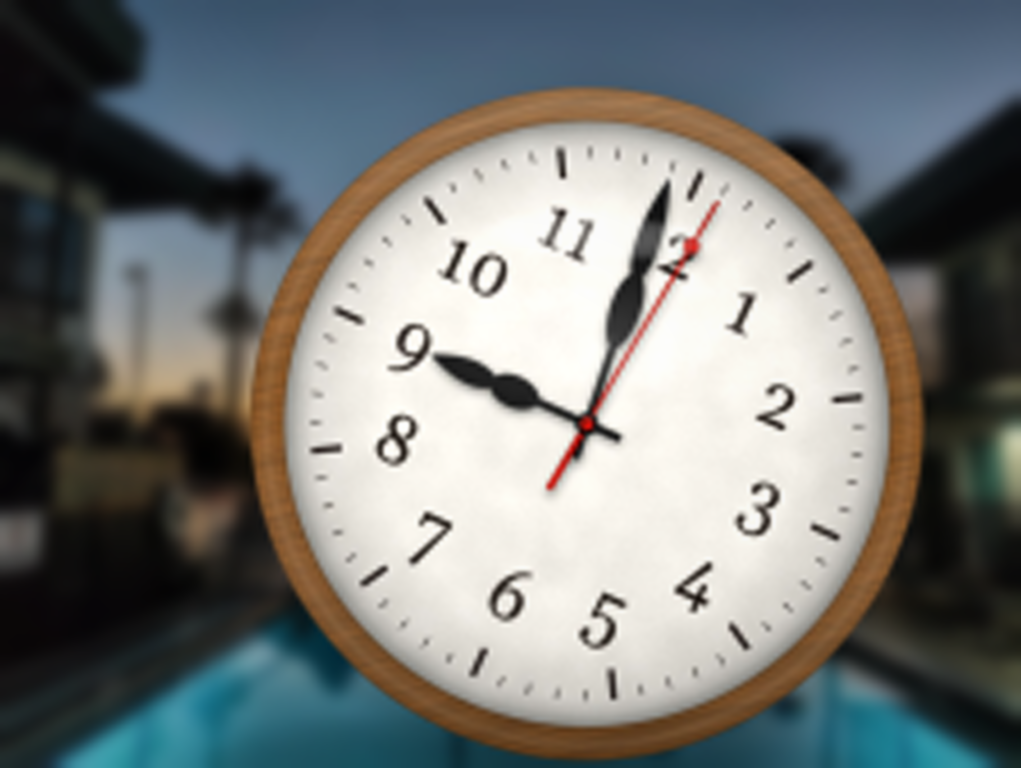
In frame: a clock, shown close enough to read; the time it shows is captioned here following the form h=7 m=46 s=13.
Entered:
h=8 m=59 s=1
